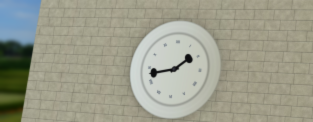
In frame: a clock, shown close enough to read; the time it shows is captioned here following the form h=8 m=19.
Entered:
h=1 m=43
